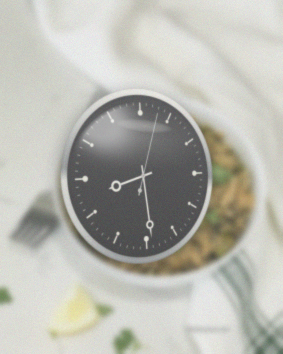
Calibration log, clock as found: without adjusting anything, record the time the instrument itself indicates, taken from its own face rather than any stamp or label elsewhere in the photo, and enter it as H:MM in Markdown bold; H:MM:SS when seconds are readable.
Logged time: **8:29:03**
